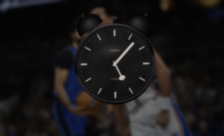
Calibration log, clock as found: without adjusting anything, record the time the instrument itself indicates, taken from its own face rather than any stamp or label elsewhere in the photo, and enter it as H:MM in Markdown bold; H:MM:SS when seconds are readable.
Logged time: **5:07**
